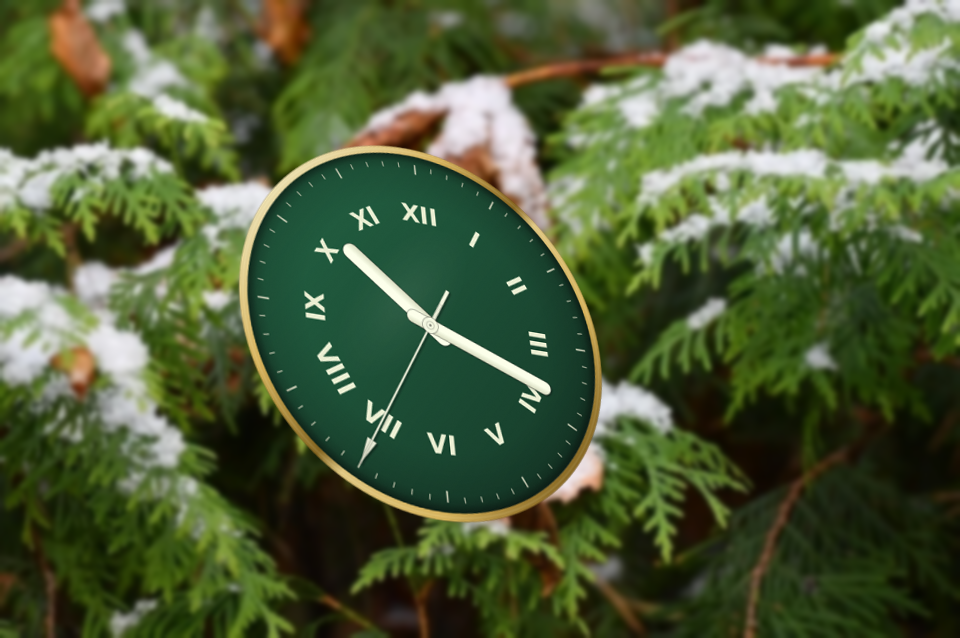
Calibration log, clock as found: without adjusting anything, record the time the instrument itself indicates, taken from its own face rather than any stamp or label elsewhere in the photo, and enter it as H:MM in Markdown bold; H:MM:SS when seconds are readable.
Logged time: **10:18:35**
